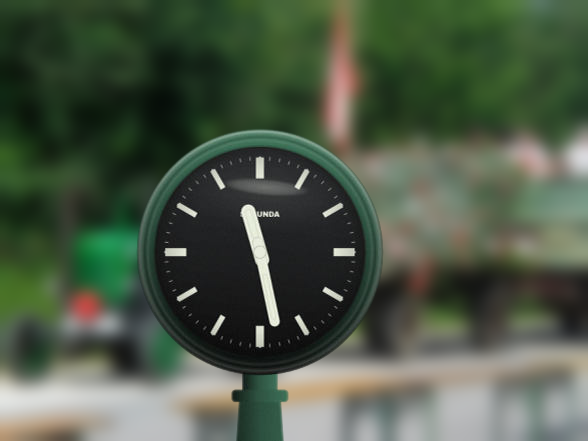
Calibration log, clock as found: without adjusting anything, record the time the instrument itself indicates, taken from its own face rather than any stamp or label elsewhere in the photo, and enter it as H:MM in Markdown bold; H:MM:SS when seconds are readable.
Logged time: **11:28**
